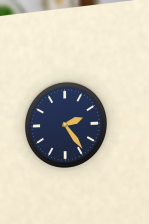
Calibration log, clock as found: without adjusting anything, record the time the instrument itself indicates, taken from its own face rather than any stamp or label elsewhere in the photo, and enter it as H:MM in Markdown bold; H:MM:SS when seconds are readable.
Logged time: **2:24**
